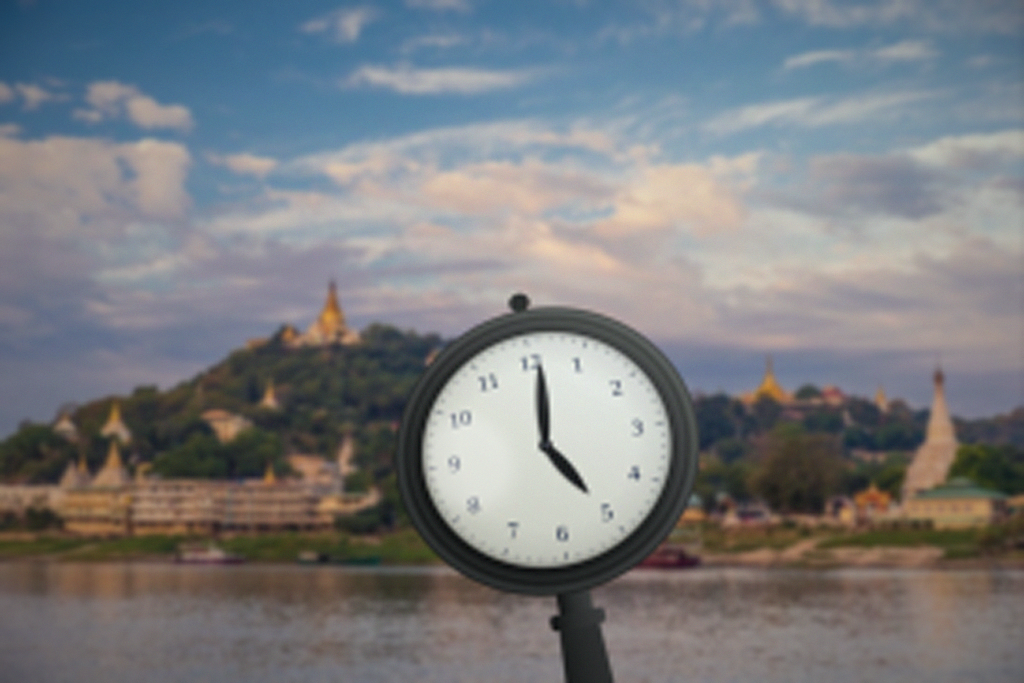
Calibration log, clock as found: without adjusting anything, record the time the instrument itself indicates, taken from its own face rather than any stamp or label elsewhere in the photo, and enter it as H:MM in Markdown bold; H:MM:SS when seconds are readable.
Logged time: **5:01**
